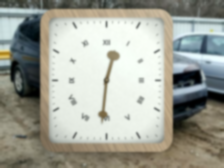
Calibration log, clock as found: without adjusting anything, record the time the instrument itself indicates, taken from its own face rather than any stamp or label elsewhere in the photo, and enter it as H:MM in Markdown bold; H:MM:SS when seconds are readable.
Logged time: **12:31**
